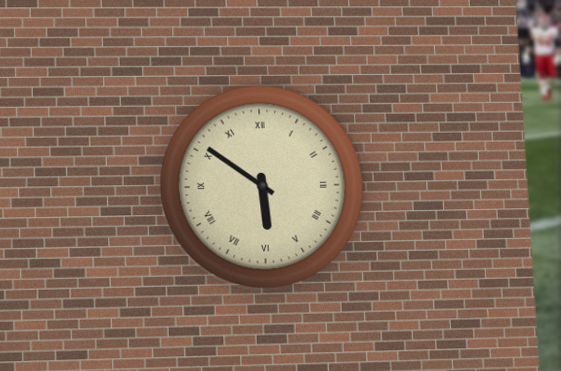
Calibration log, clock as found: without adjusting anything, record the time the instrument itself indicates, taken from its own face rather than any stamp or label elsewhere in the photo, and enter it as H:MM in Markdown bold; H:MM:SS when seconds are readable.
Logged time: **5:51**
